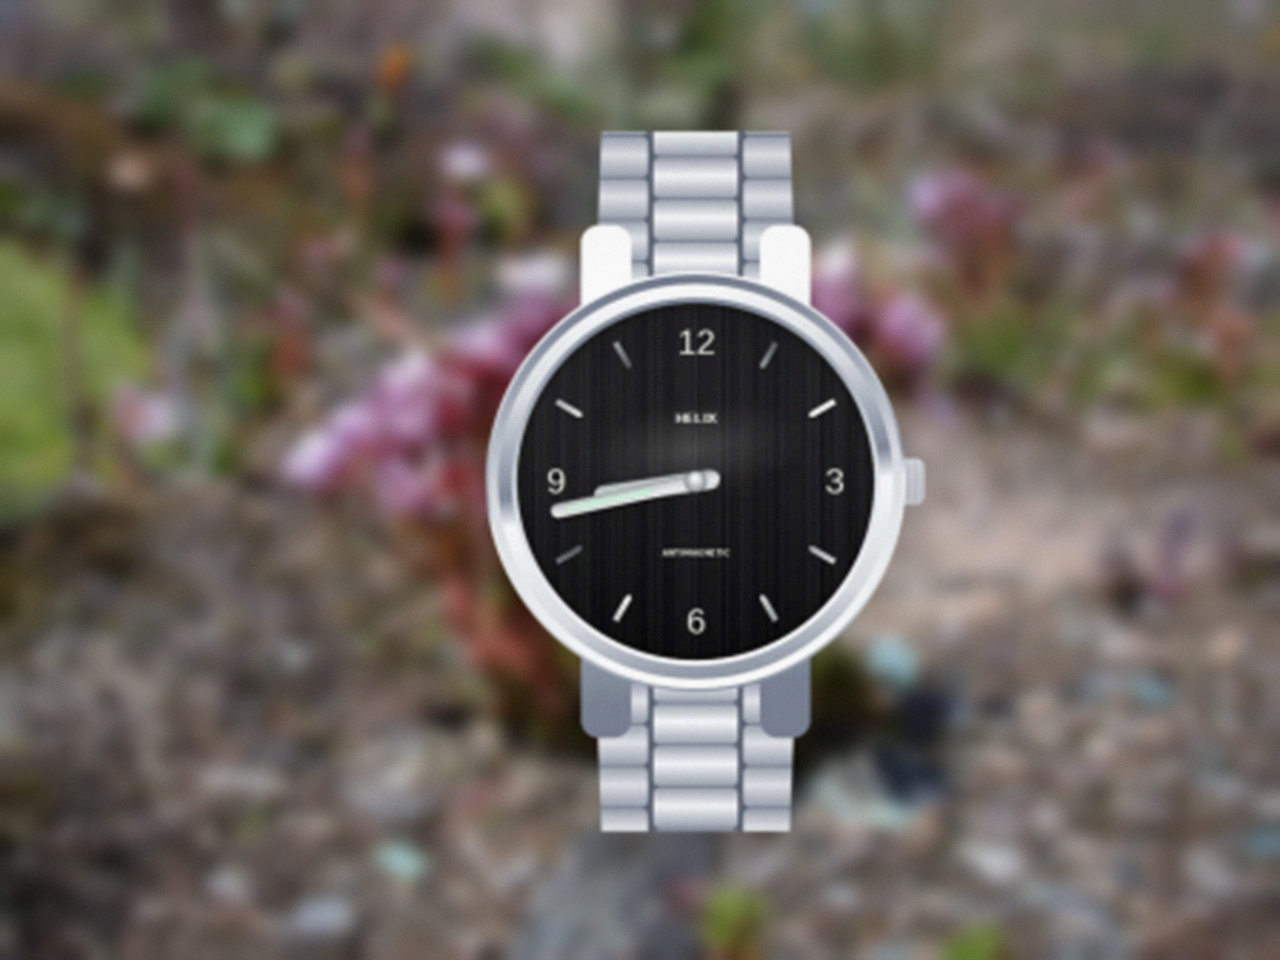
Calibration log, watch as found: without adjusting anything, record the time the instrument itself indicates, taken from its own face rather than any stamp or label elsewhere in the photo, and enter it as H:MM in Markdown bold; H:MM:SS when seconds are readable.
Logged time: **8:43**
